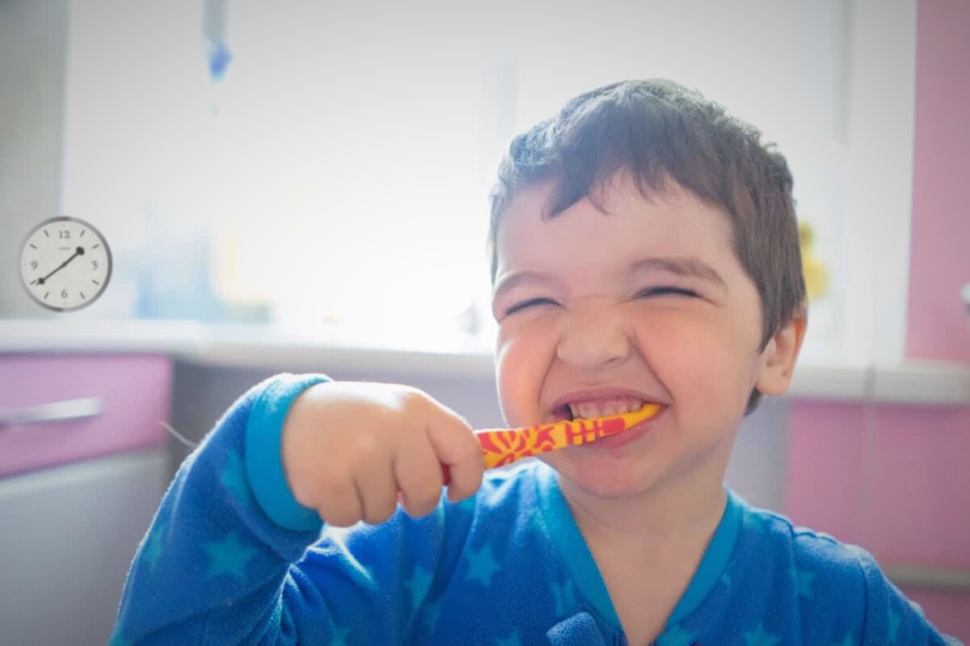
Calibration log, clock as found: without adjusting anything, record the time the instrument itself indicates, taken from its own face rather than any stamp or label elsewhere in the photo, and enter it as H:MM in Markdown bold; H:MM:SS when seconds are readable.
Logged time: **1:39**
